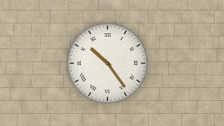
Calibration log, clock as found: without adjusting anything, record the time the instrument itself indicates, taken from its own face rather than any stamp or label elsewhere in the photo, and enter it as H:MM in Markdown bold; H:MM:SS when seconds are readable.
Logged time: **10:24**
